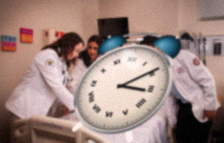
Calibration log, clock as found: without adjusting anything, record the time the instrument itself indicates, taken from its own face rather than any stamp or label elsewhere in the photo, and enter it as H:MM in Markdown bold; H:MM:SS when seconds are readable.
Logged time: **3:09**
